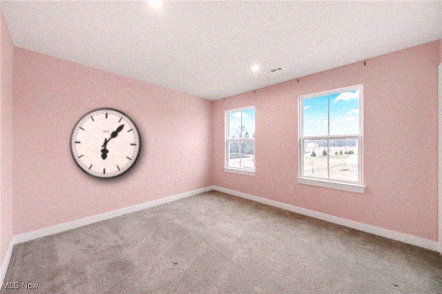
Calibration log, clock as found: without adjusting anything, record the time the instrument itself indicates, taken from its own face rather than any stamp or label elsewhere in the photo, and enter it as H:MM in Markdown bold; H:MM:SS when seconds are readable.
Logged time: **6:07**
